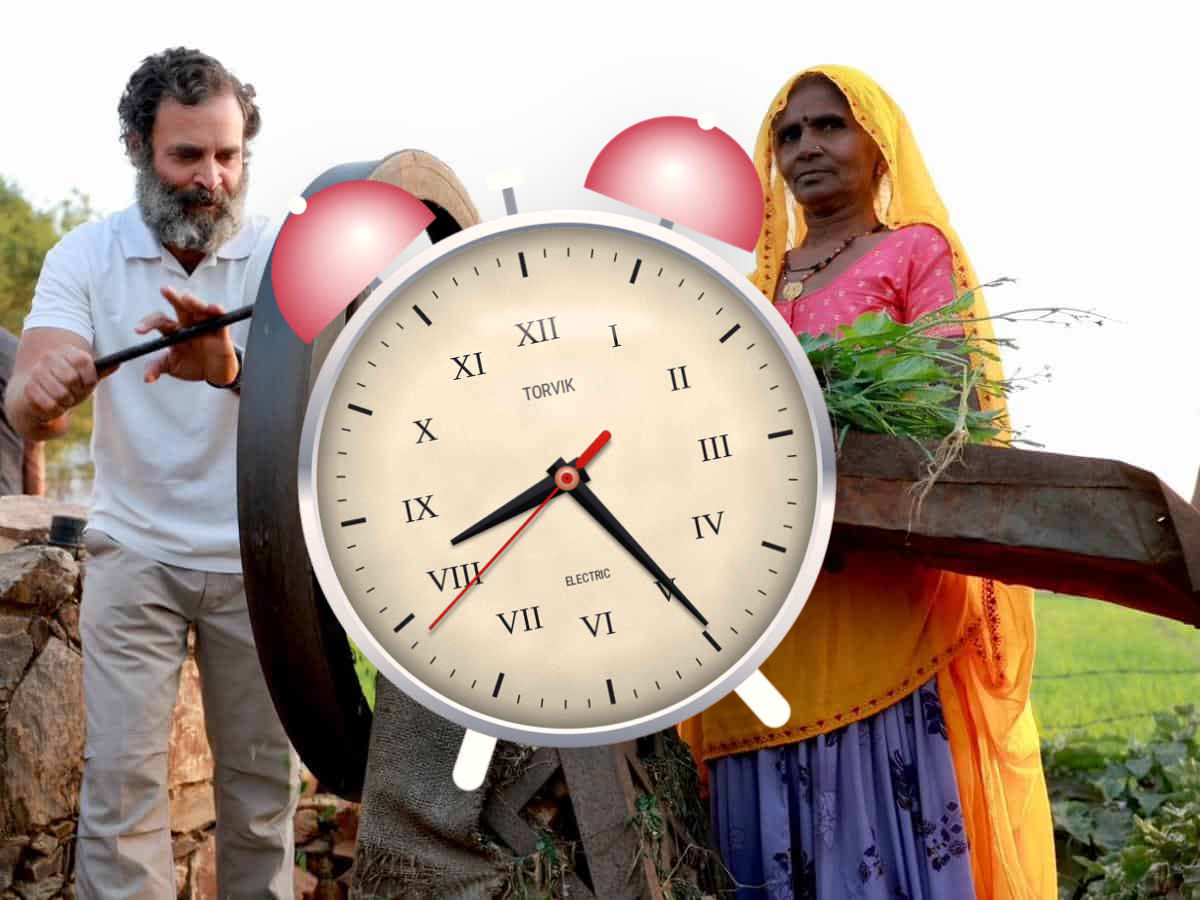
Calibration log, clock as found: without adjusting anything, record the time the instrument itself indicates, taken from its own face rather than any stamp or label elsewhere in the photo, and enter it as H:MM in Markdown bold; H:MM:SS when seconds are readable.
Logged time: **8:24:39**
